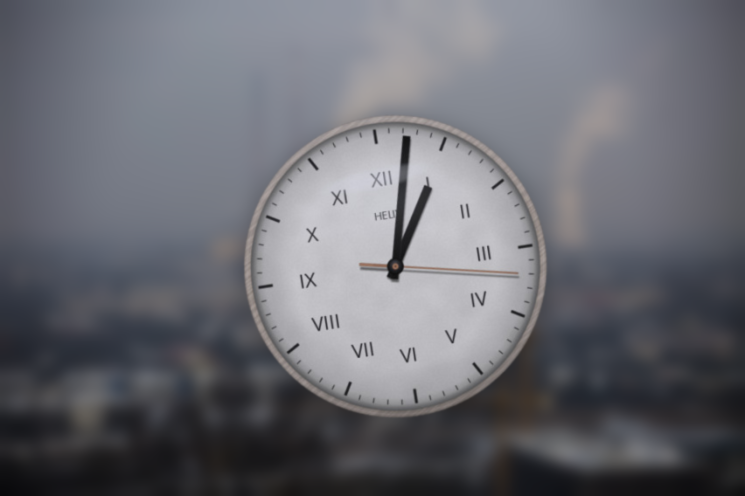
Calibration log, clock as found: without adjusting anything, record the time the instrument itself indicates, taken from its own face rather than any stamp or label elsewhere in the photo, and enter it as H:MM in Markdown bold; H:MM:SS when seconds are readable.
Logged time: **1:02:17**
